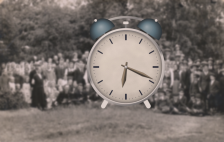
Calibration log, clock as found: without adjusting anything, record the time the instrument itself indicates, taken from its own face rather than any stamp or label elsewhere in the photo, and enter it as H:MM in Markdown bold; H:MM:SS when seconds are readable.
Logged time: **6:19**
